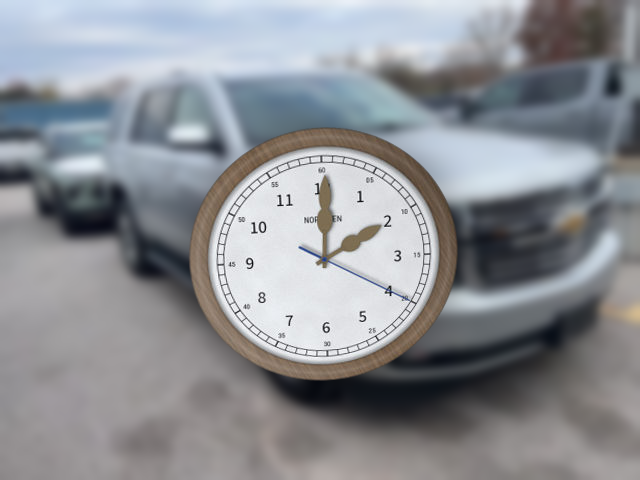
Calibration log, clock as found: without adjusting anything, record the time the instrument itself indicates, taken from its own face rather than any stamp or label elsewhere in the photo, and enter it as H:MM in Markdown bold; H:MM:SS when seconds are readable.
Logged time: **2:00:20**
